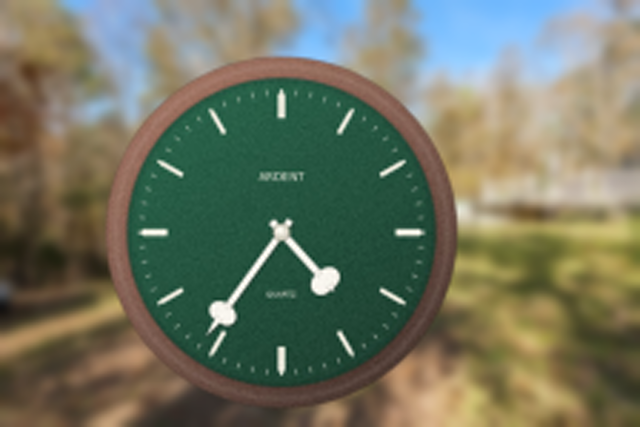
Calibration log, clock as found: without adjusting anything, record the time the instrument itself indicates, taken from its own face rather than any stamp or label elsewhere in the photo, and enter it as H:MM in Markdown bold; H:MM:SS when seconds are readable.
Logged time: **4:36**
